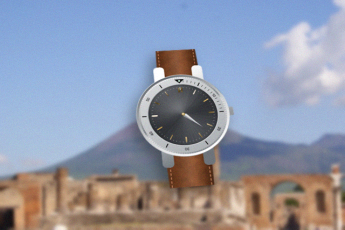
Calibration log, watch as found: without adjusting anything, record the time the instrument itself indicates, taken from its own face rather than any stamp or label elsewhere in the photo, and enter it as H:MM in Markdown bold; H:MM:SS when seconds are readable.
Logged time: **4:22**
